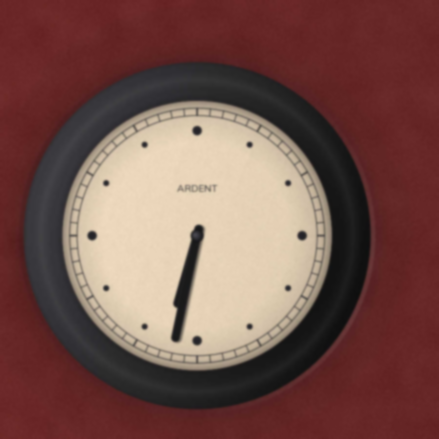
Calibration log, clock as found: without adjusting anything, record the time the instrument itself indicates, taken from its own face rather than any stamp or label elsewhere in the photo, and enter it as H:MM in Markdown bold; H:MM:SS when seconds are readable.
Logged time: **6:32**
